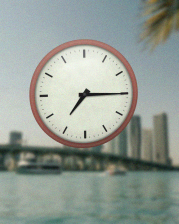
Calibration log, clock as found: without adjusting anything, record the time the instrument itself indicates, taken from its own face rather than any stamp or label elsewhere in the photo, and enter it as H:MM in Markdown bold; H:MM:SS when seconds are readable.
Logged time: **7:15**
